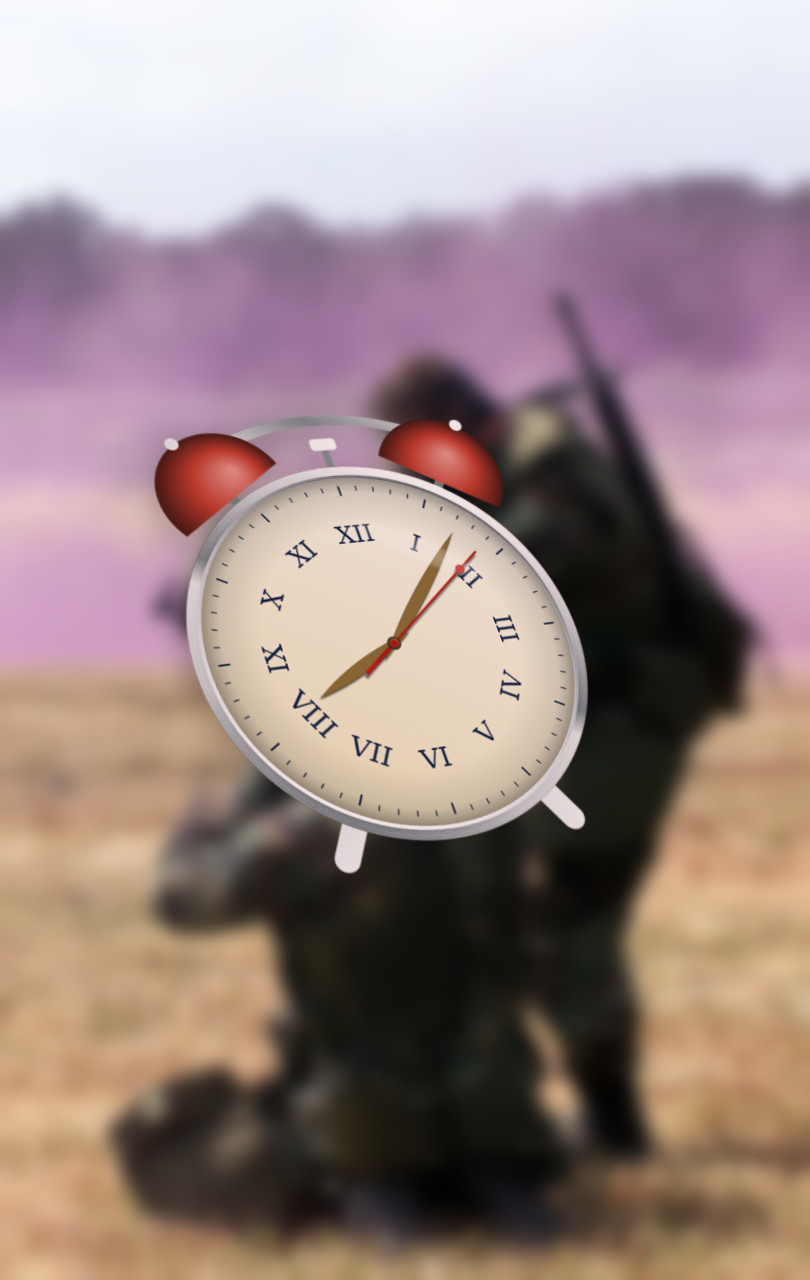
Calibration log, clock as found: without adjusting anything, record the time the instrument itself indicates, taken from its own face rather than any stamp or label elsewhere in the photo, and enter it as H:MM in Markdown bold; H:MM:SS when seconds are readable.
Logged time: **8:07:09**
